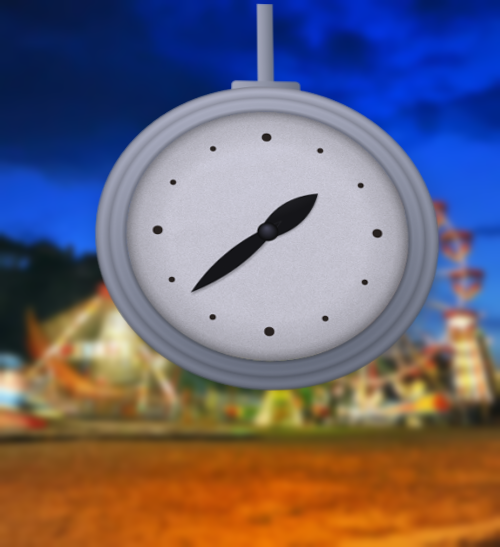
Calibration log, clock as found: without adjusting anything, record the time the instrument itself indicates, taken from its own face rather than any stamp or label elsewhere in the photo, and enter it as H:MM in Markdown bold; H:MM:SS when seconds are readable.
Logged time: **1:38**
